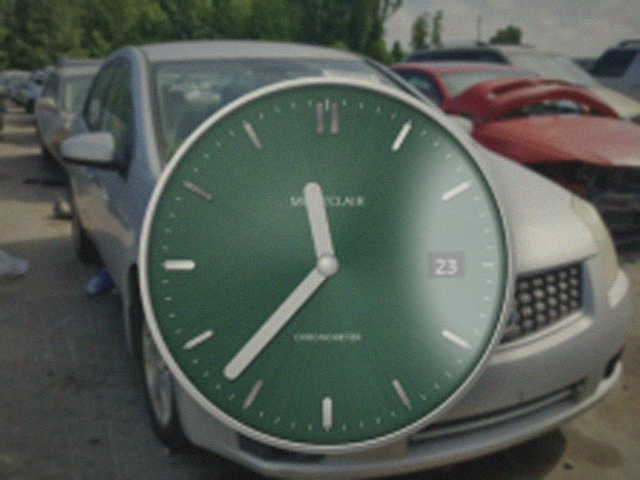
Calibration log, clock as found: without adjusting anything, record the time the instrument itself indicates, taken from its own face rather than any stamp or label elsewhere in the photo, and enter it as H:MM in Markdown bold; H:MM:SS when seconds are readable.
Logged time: **11:37**
